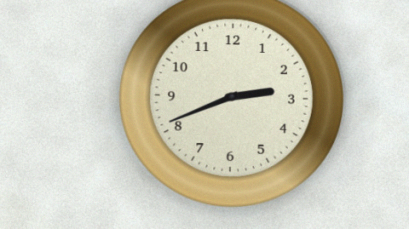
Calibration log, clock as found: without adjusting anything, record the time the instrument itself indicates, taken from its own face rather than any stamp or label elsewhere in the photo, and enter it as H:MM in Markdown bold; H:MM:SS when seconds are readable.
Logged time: **2:41**
